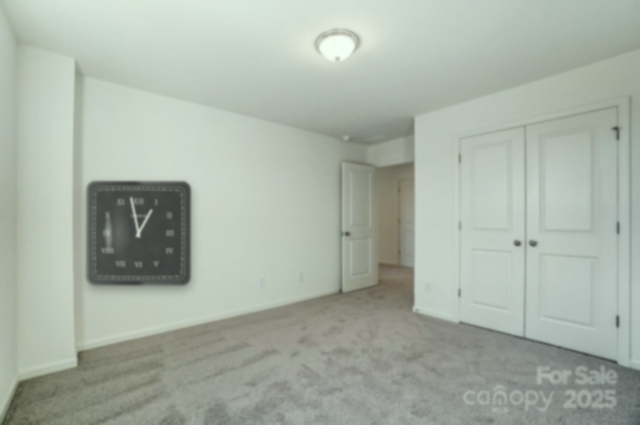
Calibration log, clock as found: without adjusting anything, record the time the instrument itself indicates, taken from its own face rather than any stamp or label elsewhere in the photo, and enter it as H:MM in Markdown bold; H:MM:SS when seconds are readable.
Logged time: **12:58**
